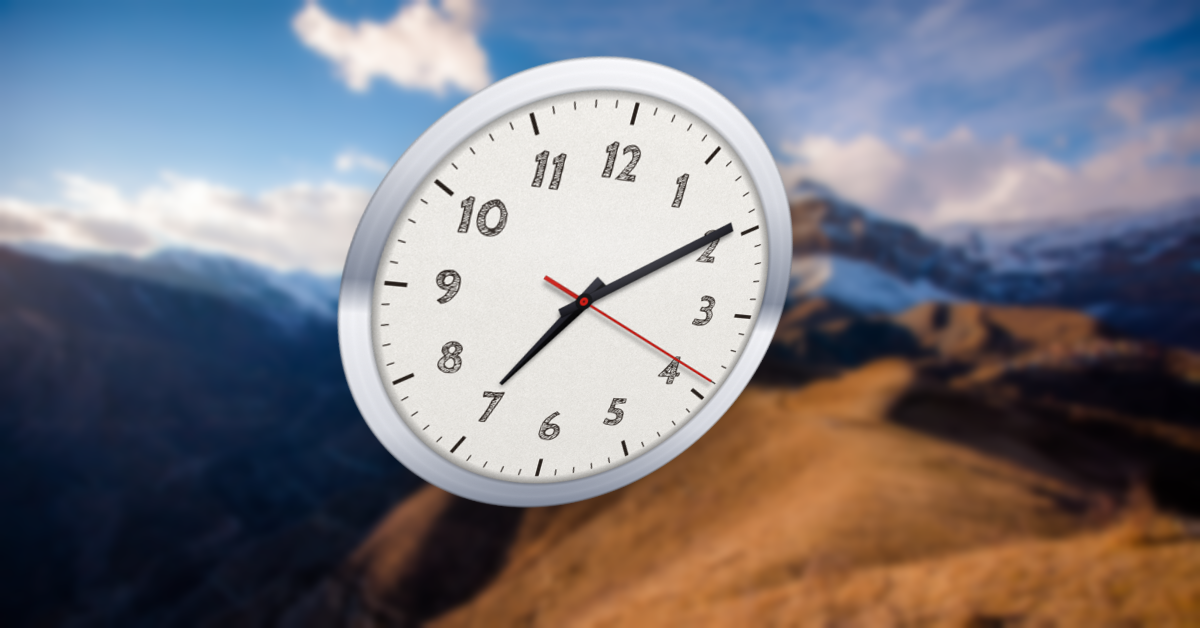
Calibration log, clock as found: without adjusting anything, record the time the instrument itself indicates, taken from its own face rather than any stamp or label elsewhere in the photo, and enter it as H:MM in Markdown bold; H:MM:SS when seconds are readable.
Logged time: **7:09:19**
